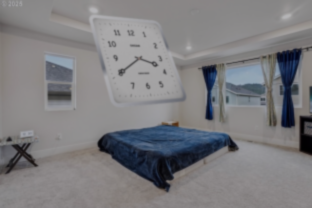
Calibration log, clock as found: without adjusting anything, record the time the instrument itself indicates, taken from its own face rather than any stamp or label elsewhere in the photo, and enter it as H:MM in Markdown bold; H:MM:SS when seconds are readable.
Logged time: **3:40**
